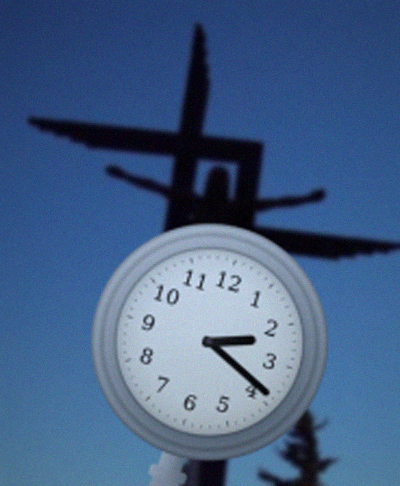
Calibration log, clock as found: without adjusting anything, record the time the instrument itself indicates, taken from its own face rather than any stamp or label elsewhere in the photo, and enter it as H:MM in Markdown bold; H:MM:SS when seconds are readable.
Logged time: **2:19**
